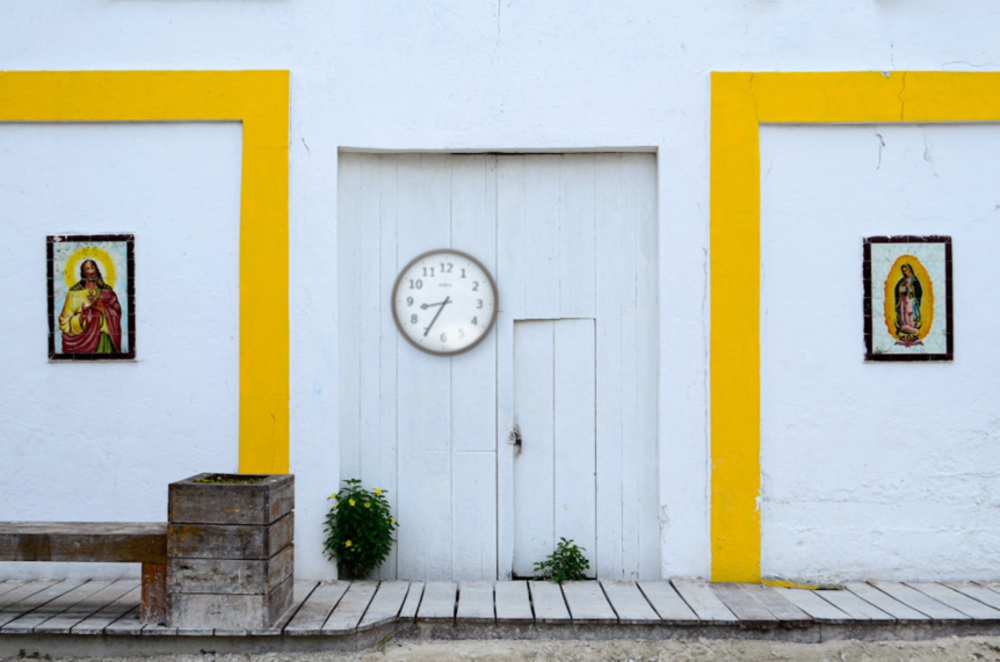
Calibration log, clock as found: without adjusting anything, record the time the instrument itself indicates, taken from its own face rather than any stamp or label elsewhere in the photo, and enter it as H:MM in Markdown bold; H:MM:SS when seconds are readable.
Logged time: **8:35**
